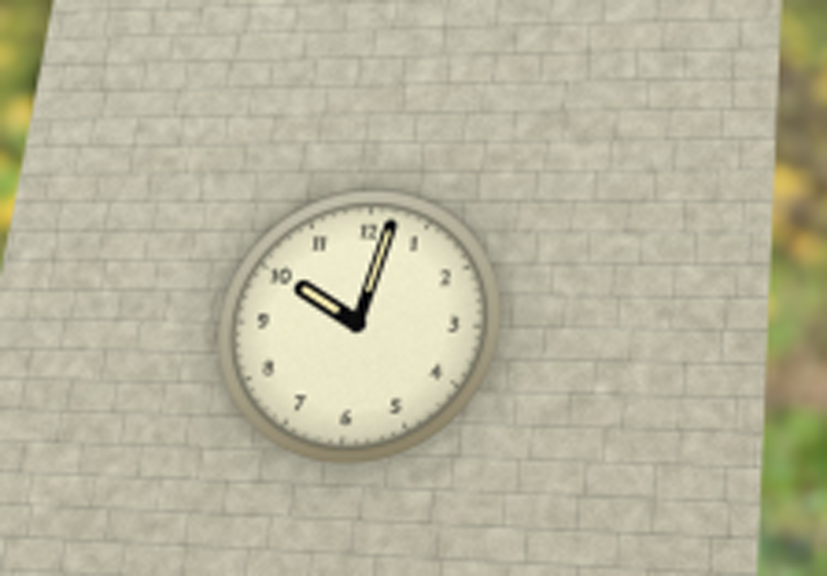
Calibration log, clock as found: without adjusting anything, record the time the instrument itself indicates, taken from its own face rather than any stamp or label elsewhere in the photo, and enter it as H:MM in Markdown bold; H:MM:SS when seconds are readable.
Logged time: **10:02**
